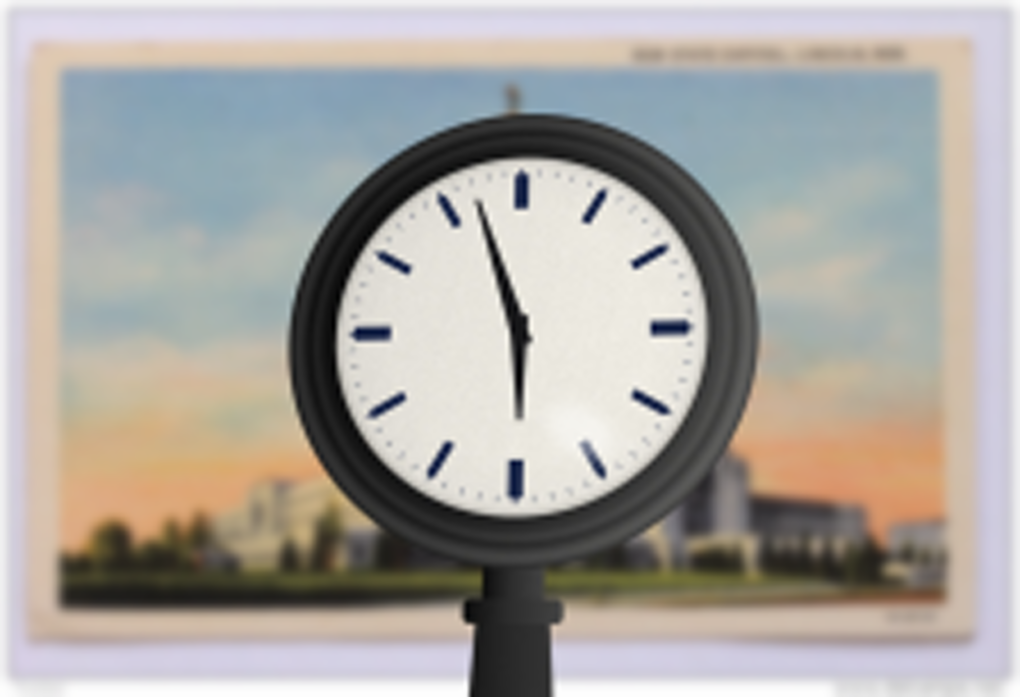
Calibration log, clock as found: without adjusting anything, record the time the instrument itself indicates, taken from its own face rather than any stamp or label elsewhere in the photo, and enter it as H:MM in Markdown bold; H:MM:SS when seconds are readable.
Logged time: **5:57**
